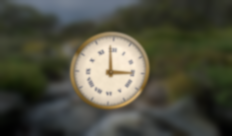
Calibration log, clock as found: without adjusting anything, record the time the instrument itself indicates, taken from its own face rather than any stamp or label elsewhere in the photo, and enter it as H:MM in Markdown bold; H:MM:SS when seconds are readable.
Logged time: **2:59**
